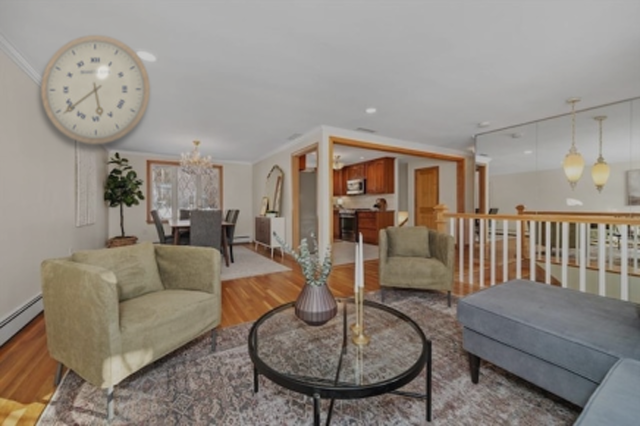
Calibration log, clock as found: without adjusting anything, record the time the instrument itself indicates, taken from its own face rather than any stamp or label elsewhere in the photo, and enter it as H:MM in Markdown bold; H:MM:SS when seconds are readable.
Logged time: **5:39**
